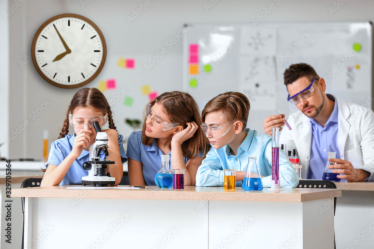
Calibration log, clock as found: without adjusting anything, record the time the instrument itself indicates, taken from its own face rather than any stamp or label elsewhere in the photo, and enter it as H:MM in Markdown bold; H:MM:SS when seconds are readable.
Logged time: **7:55**
